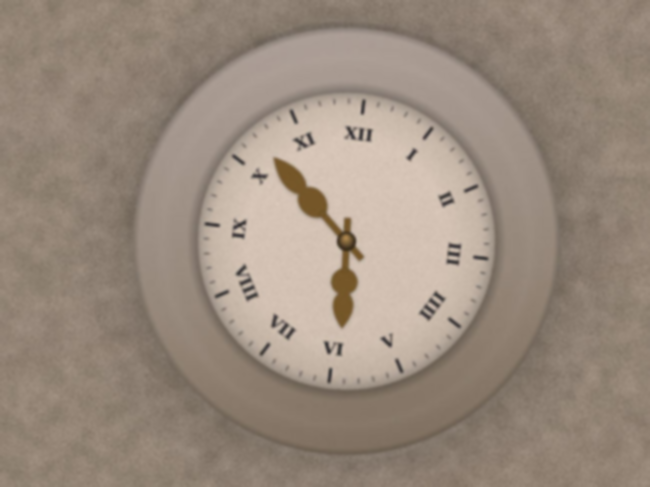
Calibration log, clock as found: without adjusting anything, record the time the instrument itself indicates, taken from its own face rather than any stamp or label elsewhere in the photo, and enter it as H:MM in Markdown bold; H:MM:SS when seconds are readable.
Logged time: **5:52**
